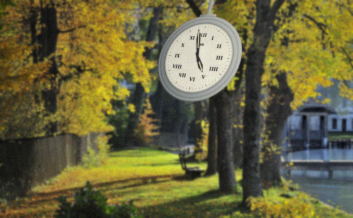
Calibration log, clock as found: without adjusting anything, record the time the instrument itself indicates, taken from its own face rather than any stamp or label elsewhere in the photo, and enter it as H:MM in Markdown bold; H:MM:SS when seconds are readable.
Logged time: **4:58**
